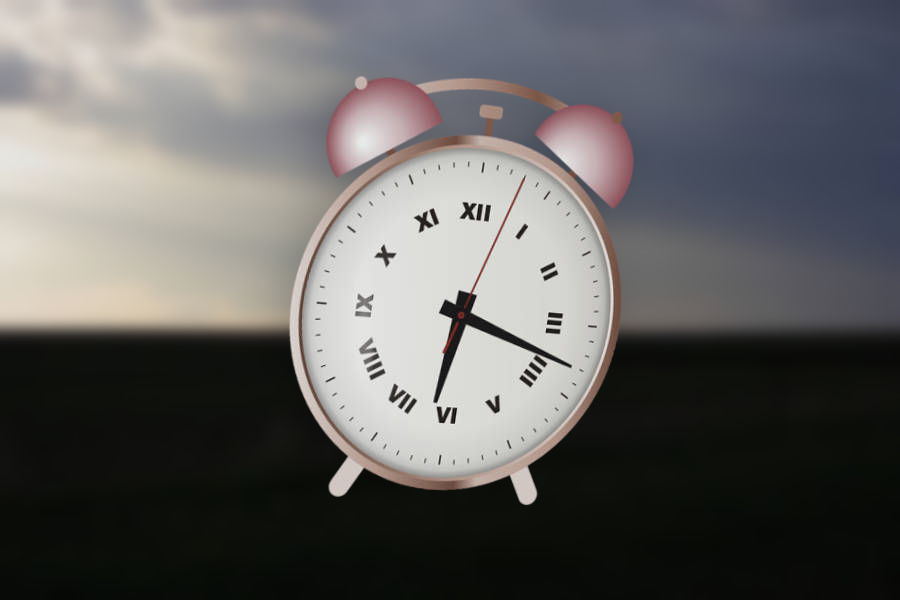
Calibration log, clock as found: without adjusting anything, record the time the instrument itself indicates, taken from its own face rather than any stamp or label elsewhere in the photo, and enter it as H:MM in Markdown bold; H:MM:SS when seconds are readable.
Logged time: **6:18:03**
